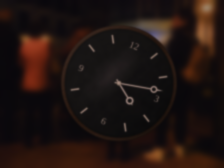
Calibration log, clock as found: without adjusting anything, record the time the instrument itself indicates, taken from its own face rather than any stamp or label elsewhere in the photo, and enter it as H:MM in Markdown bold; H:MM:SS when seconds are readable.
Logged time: **4:13**
